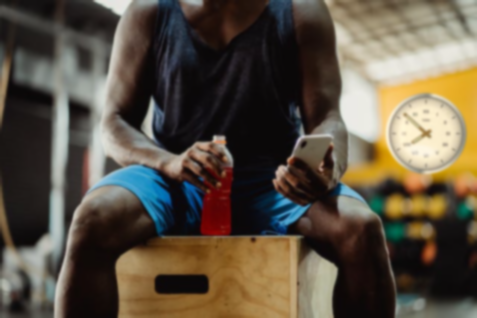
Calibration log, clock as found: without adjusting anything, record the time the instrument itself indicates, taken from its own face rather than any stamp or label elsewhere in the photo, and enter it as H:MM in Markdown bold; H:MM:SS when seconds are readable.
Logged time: **7:52**
